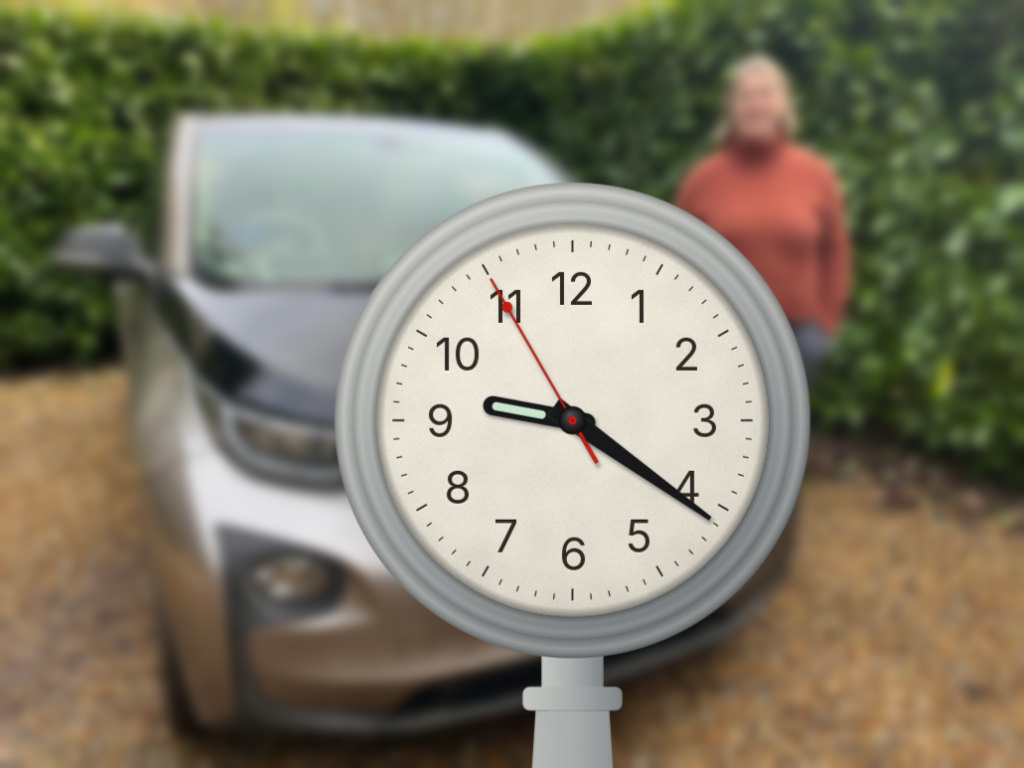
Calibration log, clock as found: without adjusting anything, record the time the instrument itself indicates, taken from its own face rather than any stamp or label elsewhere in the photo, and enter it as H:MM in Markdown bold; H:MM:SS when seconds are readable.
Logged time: **9:20:55**
